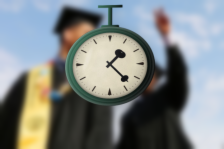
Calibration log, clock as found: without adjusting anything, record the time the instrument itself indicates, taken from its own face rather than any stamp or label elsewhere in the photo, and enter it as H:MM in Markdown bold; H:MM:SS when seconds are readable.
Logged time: **1:23**
